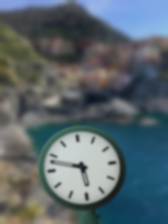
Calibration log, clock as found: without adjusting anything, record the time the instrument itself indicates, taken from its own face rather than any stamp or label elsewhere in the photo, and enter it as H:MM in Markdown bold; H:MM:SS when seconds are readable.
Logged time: **5:48**
